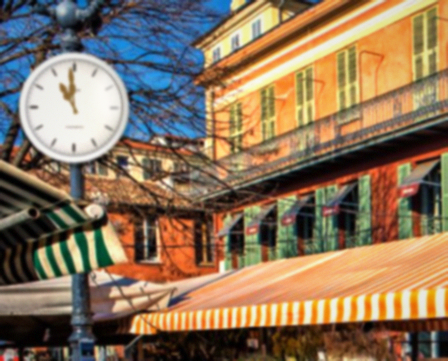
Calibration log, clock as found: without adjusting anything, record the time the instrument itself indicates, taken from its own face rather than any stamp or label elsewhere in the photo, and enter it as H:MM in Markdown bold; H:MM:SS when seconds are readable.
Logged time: **10:59**
